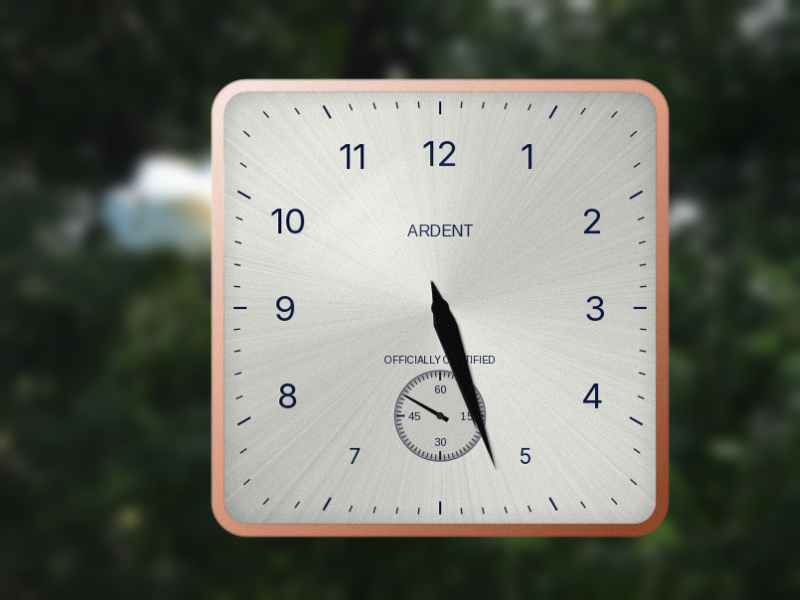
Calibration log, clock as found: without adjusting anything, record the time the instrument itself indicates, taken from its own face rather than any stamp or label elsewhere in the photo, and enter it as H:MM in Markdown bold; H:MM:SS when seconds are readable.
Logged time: **5:26:50**
